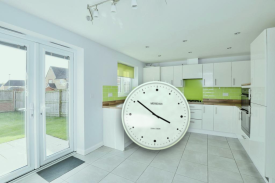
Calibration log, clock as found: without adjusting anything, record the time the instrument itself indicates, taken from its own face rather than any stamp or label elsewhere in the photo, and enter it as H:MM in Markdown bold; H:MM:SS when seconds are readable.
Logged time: **3:51**
